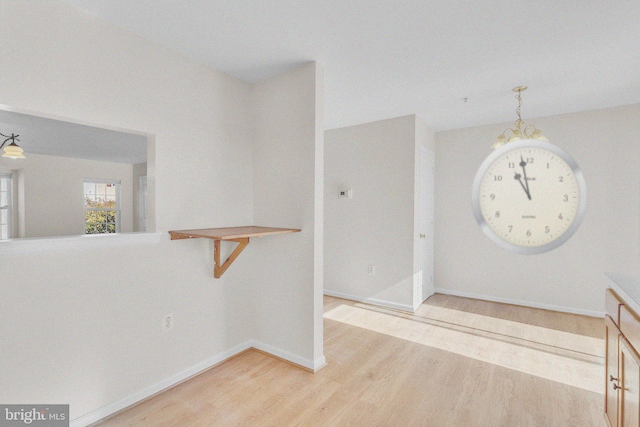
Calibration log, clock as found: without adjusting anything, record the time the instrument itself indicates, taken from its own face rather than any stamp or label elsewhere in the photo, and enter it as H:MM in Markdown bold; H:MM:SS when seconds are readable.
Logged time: **10:58**
